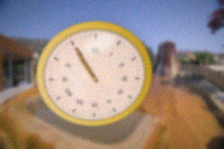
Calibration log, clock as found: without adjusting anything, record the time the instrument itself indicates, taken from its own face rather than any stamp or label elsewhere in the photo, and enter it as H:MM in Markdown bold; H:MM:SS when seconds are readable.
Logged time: **10:55**
